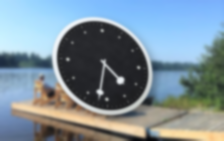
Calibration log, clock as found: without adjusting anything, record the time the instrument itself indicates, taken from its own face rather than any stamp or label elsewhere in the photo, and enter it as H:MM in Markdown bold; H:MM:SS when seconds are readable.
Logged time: **4:32**
